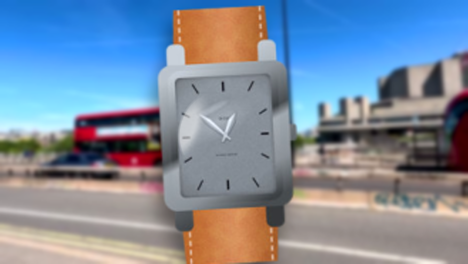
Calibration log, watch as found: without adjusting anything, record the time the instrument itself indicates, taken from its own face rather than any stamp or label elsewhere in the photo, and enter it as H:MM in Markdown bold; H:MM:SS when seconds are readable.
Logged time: **12:52**
